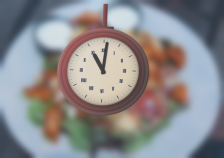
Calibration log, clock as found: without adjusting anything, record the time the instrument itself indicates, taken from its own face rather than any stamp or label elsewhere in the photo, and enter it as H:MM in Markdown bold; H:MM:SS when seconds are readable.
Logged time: **11:01**
